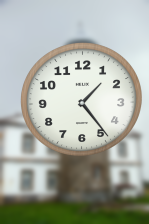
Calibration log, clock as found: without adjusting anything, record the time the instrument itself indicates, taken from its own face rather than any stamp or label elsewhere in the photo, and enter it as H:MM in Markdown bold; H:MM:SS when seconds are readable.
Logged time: **1:24**
